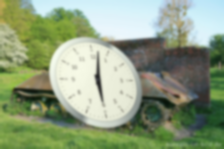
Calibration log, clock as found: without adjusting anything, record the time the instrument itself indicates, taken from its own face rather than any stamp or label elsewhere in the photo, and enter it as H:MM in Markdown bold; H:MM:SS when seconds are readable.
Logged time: **6:02**
